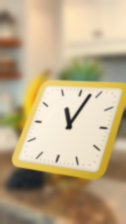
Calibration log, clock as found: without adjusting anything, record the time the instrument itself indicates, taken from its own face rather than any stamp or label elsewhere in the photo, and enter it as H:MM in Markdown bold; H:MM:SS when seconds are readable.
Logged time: **11:03**
